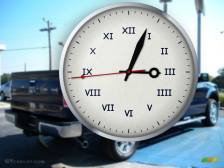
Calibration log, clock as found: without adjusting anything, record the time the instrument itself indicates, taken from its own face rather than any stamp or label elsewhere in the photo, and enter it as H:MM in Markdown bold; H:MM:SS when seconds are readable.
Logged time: **3:03:44**
